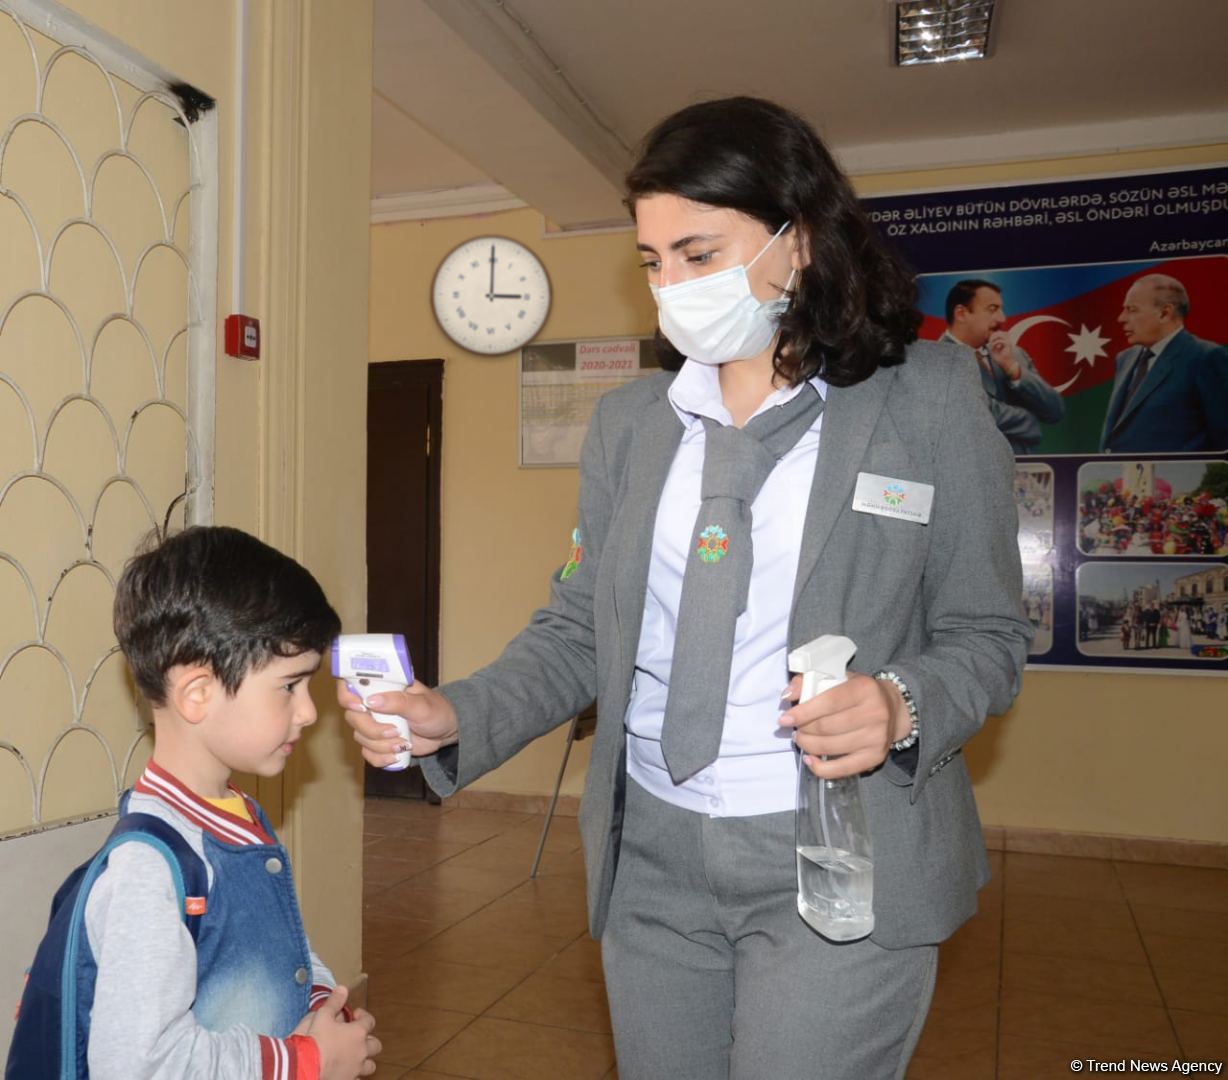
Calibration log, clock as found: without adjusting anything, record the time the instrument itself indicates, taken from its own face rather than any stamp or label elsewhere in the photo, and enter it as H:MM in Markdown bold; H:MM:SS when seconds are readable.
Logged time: **3:00**
